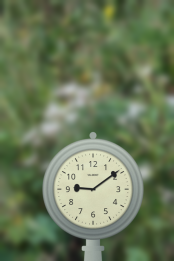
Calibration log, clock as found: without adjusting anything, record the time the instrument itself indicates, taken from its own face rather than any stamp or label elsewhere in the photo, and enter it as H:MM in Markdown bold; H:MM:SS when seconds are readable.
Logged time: **9:09**
